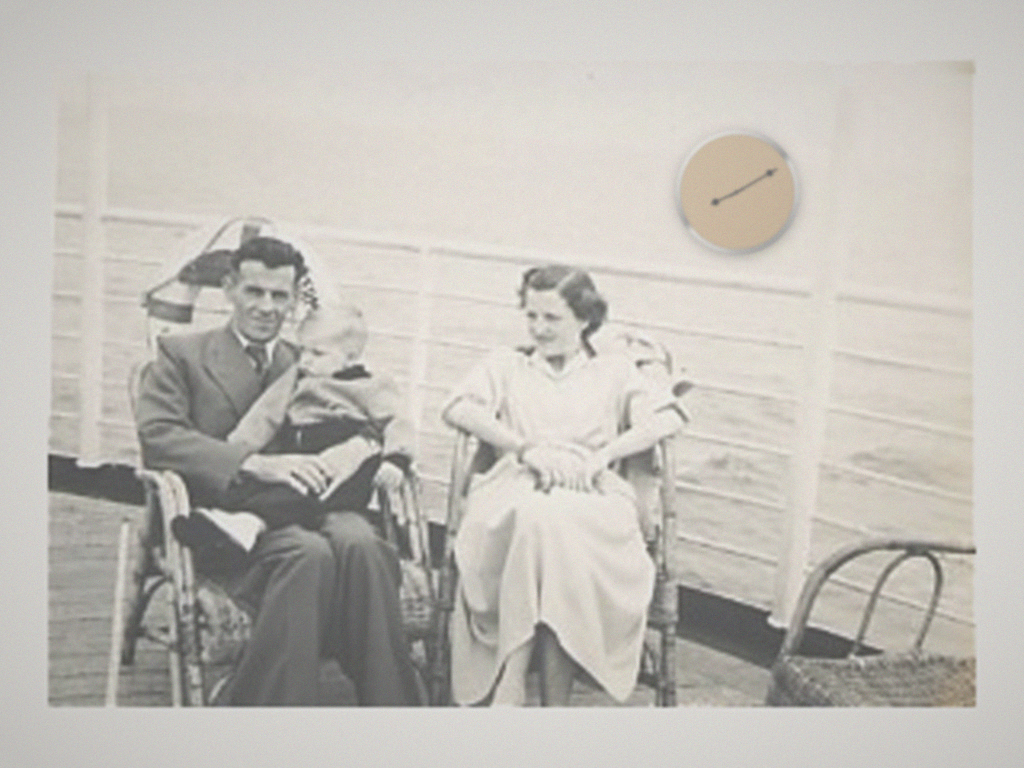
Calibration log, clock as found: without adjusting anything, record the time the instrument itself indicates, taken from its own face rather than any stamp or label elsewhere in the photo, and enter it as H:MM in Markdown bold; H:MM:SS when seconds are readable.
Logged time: **8:10**
